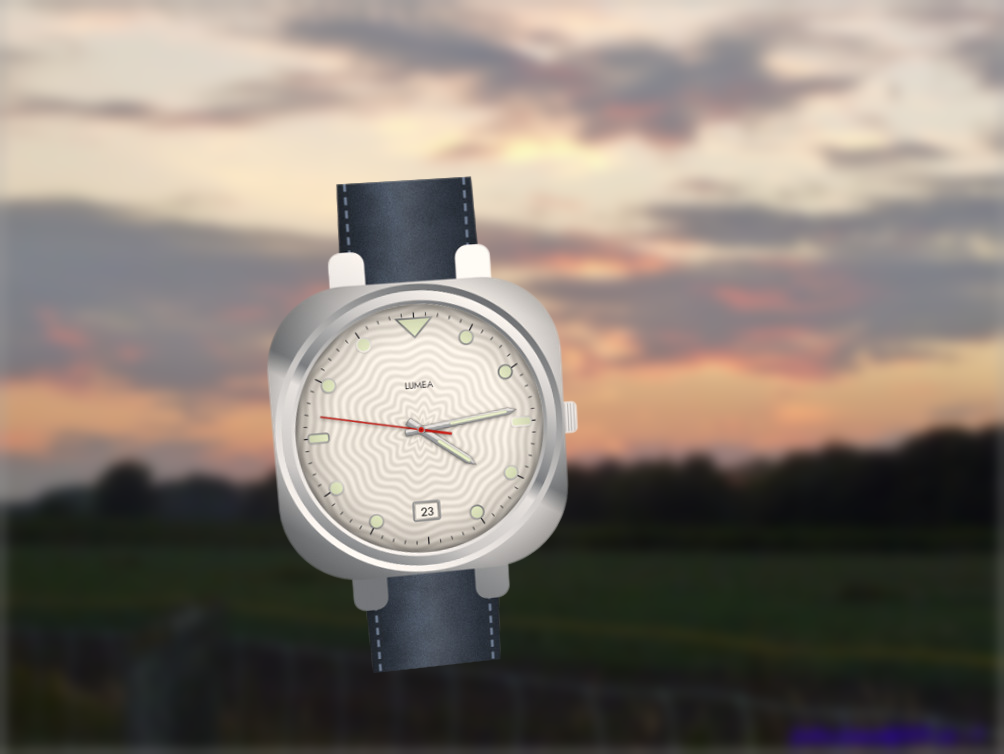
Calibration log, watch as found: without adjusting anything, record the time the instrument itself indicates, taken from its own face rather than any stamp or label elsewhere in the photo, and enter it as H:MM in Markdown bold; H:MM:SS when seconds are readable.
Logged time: **4:13:47**
